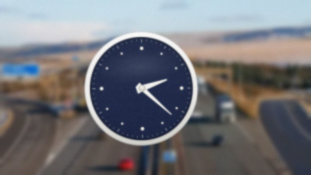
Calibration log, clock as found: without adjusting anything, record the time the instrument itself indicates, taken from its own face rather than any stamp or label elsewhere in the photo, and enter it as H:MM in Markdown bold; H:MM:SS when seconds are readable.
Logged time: **2:22**
